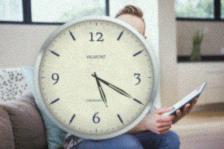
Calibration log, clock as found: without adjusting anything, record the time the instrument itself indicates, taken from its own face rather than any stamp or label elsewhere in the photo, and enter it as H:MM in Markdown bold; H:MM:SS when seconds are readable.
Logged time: **5:20**
